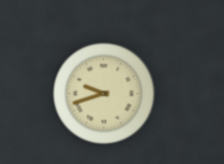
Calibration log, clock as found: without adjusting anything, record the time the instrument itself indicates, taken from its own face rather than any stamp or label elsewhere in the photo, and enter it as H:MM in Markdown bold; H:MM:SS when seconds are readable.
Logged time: **9:42**
